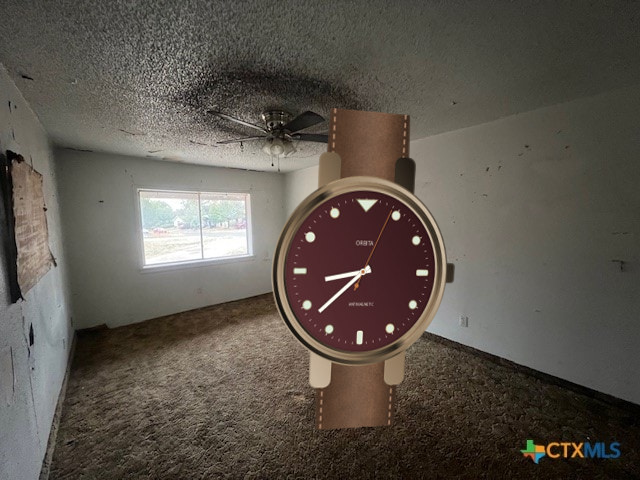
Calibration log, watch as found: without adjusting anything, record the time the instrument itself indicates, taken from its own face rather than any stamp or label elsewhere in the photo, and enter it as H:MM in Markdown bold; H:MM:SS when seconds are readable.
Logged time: **8:38:04**
